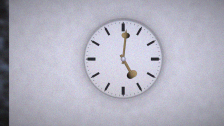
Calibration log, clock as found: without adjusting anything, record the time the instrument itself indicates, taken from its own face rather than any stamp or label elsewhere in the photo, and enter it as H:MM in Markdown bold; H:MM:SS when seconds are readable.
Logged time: **5:01**
